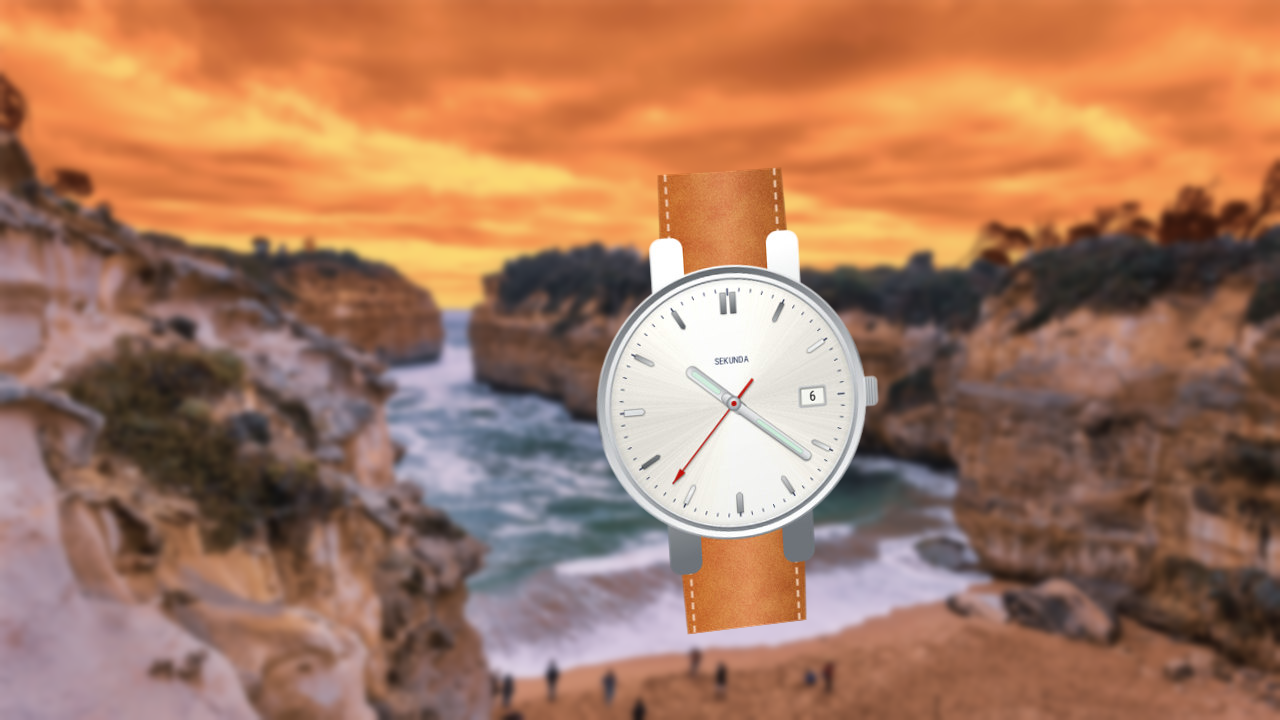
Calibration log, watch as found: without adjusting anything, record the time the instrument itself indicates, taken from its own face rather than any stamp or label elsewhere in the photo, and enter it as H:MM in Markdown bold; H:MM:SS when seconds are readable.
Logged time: **10:21:37**
